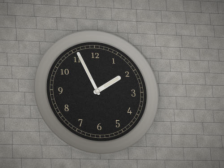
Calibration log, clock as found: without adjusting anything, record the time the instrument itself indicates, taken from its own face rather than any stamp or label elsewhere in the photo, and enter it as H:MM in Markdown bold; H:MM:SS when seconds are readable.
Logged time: **1:56**
